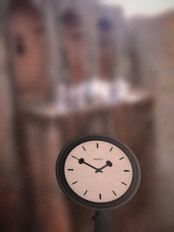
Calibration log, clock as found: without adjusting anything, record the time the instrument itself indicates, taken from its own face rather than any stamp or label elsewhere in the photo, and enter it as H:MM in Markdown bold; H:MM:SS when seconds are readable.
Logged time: **1:50**
